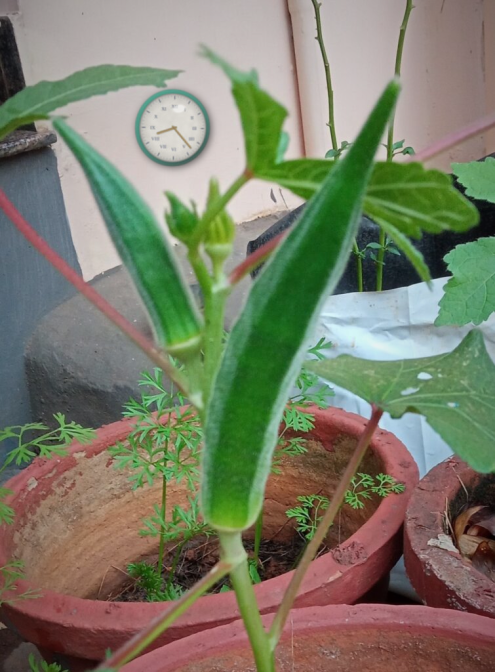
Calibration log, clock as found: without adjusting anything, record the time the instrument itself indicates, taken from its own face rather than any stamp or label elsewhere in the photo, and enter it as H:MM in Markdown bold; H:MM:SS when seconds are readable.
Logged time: **8:23**
